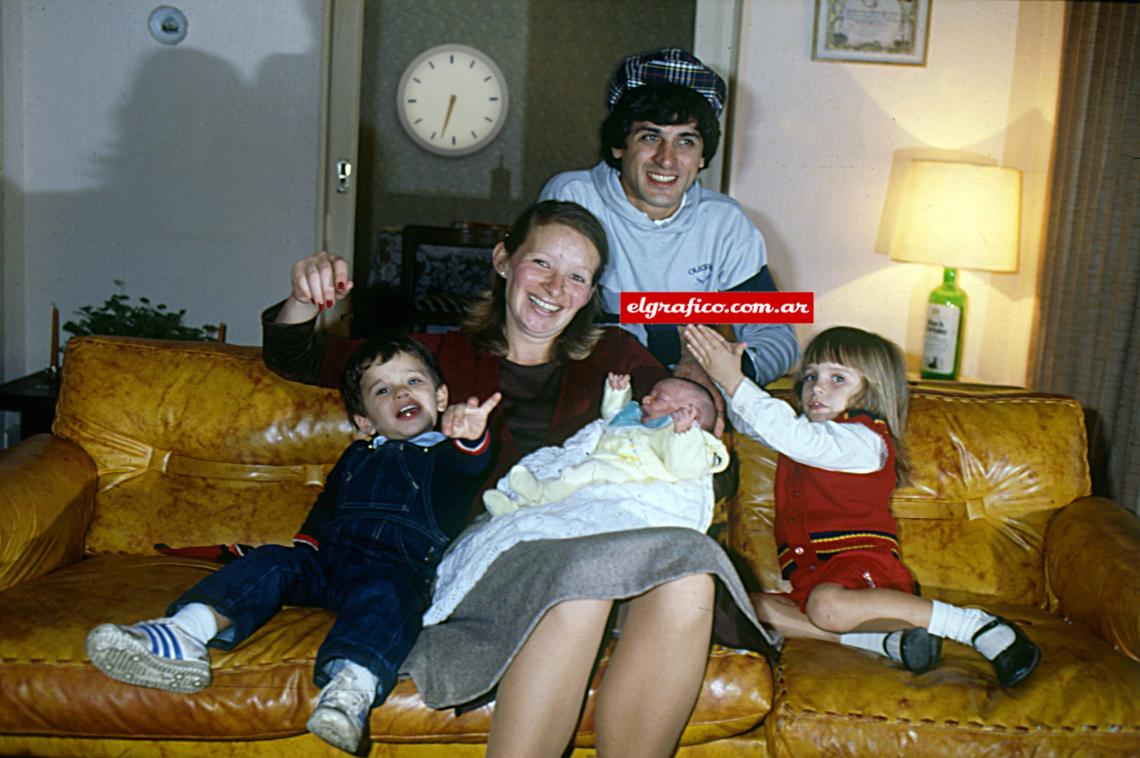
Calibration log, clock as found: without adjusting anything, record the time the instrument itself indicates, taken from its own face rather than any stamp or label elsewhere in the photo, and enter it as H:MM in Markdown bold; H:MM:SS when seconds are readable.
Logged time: **6:33**
